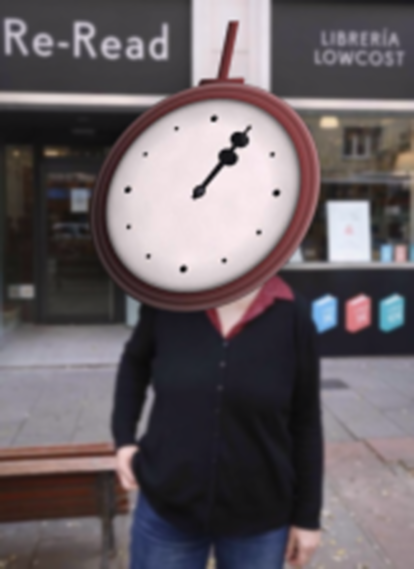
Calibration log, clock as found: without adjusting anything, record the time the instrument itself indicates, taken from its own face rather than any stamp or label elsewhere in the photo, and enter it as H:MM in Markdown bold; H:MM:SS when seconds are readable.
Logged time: **1:05**
